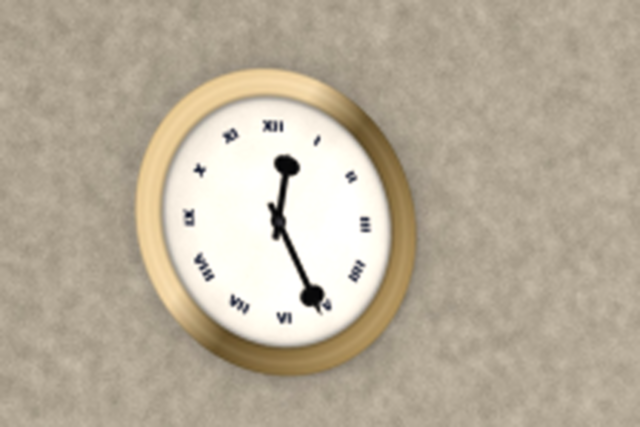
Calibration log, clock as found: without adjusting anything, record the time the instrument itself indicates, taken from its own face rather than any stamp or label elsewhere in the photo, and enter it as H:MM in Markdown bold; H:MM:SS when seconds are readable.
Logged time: **12:26**
